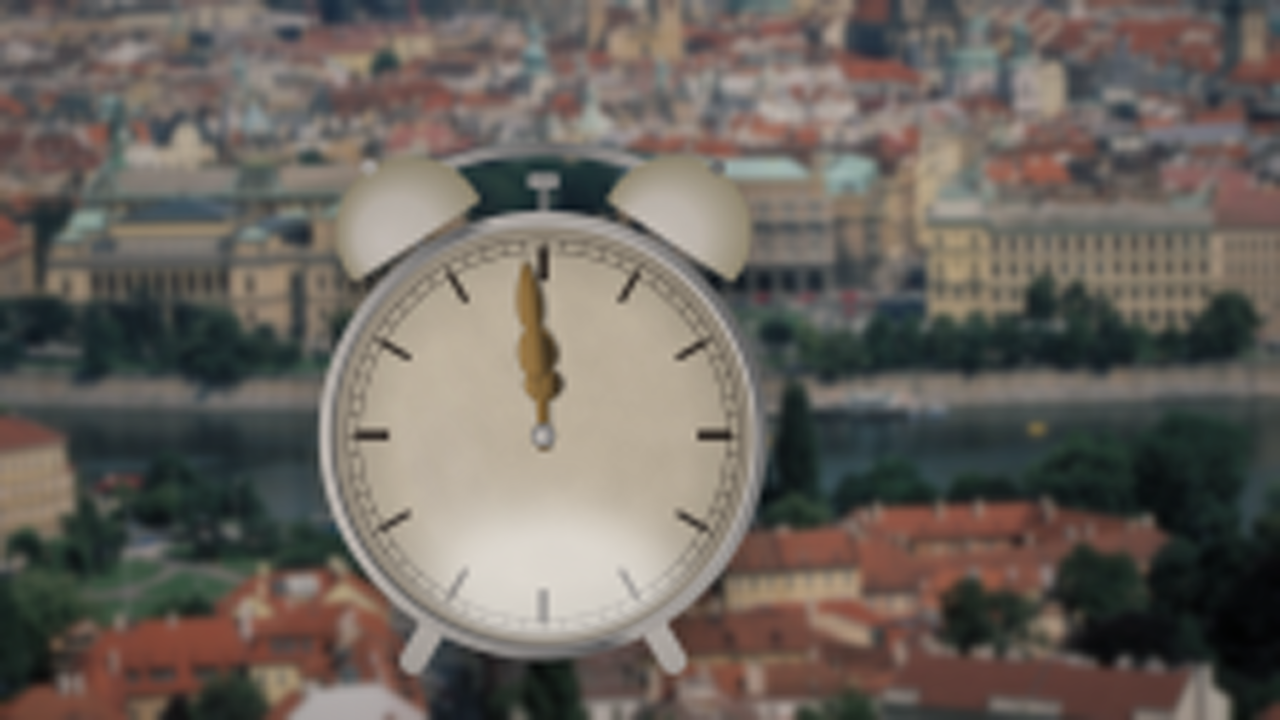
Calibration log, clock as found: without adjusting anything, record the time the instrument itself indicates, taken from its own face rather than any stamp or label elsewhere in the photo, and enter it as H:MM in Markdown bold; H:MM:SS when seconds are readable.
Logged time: **11:59**
